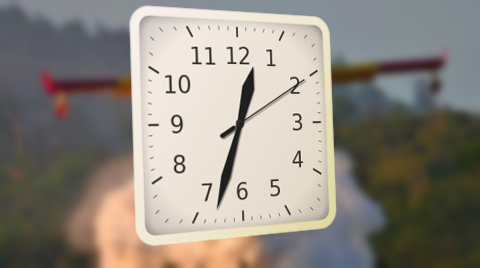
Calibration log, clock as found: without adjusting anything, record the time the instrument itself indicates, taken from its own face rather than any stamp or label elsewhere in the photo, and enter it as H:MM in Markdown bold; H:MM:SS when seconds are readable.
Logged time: **12:33:10**
